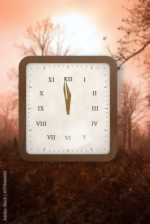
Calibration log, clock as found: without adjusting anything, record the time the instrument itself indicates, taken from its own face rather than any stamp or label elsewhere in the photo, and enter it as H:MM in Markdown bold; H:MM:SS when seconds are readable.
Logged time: **11:59**
